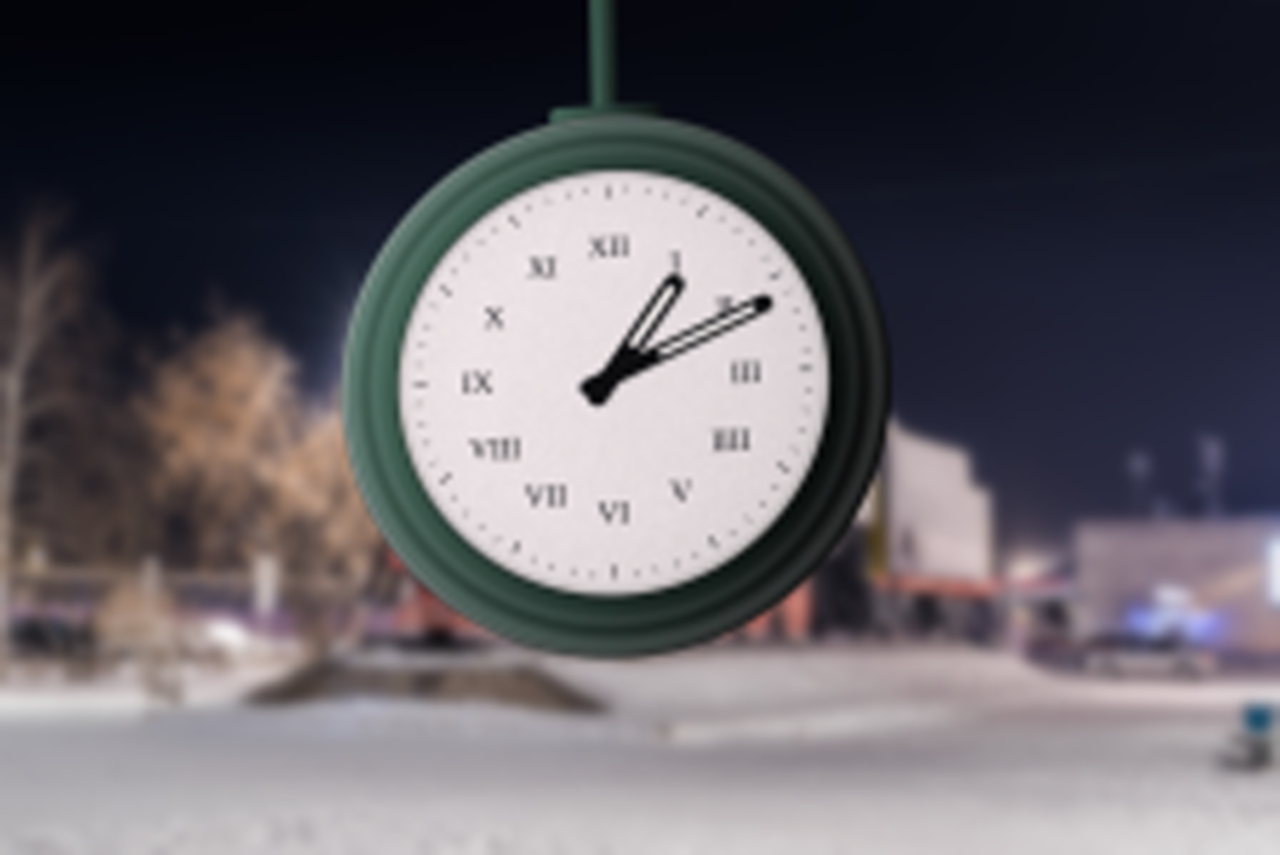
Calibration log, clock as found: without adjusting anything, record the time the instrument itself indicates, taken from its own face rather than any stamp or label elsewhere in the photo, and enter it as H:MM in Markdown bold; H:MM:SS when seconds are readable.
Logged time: **1:11**
